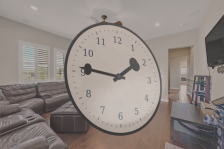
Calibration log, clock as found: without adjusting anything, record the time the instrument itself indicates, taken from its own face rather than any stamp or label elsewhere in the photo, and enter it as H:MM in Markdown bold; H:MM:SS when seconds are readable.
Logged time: **1:46**
